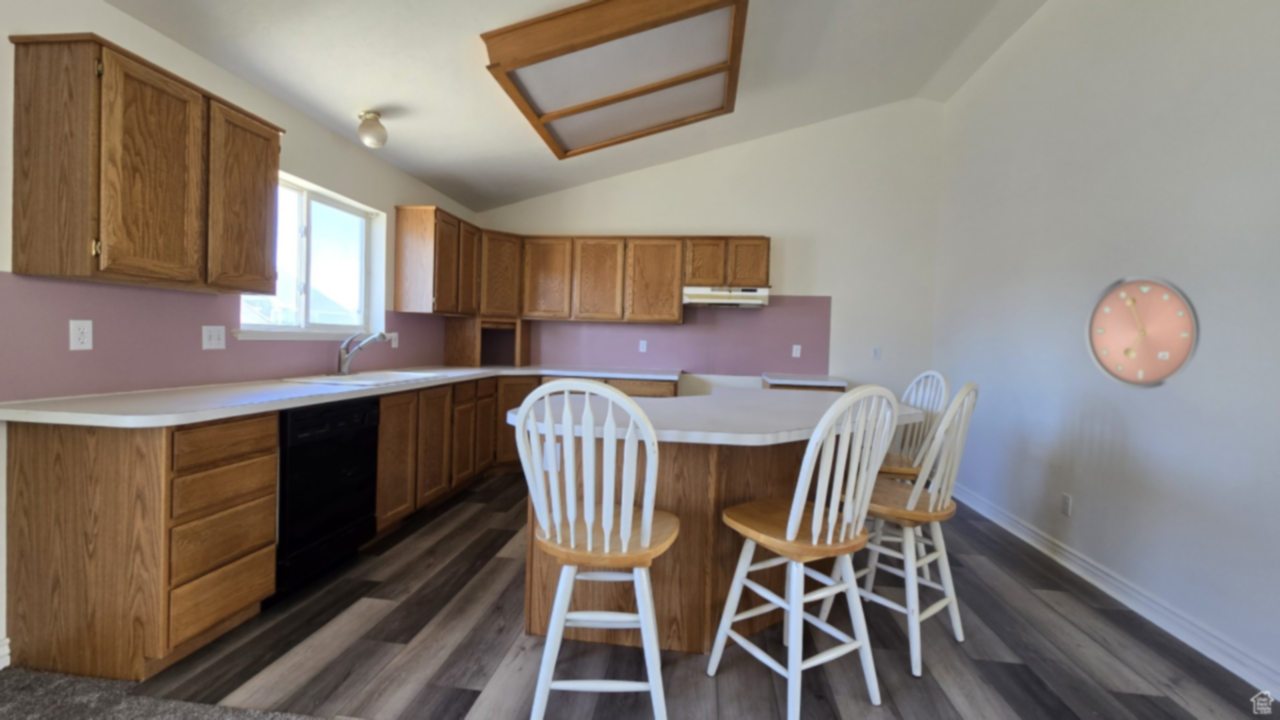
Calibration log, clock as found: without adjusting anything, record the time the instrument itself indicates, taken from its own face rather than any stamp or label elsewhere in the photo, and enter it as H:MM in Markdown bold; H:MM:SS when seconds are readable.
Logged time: **6:56**
